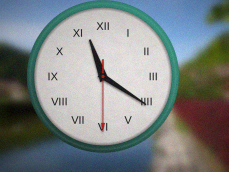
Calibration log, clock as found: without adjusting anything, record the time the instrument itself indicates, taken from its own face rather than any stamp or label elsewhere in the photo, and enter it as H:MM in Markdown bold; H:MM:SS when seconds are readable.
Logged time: **11:20:30**
